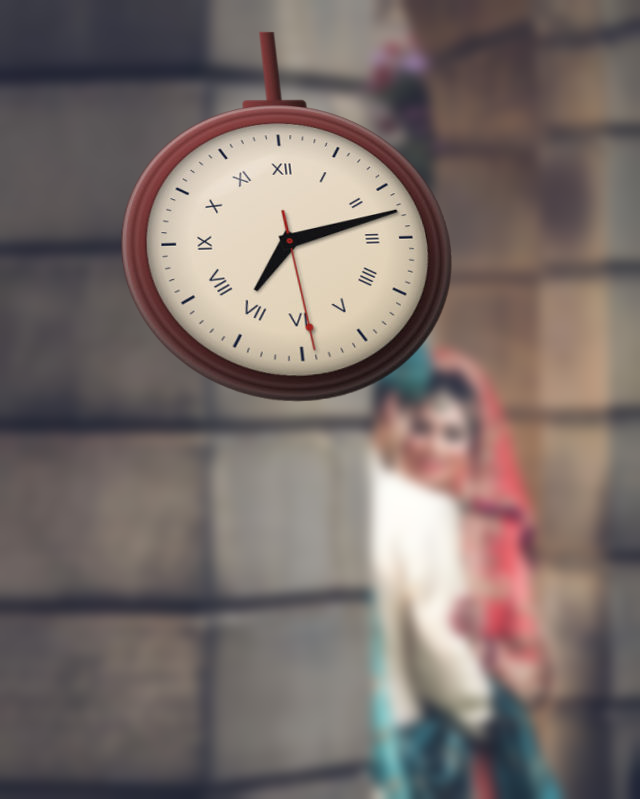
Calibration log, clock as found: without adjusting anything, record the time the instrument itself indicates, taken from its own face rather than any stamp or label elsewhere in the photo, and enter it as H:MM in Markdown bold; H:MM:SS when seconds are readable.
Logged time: **7:12:29**
